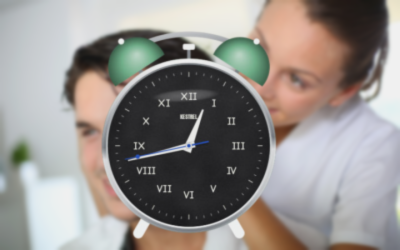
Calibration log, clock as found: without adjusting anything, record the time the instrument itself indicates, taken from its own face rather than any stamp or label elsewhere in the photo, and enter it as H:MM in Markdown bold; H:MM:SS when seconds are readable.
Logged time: **12:42:43**
